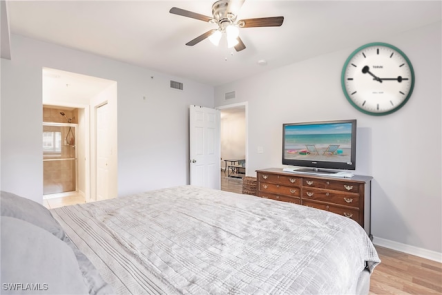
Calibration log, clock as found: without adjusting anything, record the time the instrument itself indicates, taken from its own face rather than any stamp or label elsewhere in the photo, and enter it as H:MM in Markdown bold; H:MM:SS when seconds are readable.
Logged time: **10:15**
